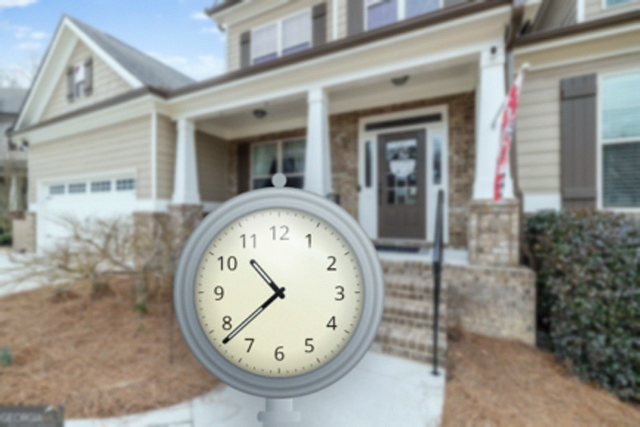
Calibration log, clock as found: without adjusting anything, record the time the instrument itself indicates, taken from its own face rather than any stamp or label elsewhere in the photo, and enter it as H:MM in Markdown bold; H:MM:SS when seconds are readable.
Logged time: **10:38**
